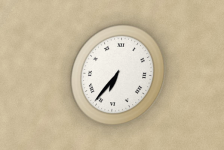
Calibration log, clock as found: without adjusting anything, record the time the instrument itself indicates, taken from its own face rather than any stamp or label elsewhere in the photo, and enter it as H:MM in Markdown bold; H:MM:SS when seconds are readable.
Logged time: **6:36**
